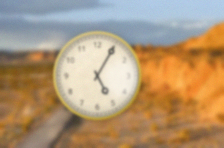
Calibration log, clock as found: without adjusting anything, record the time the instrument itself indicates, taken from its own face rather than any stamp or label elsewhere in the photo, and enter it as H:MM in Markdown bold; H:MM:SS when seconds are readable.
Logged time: **5:05**
